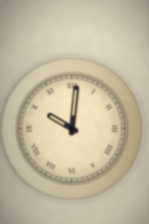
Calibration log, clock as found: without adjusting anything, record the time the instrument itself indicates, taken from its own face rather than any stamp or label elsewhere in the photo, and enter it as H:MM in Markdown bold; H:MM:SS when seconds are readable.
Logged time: **10:01**
